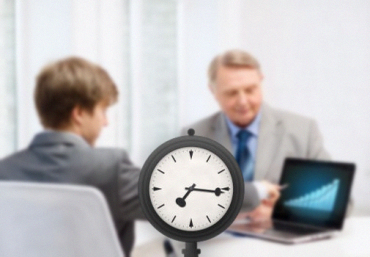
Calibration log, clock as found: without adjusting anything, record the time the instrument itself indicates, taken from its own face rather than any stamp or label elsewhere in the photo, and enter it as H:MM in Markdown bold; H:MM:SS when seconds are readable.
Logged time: **7:16**
